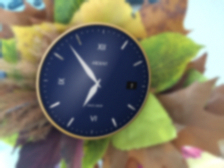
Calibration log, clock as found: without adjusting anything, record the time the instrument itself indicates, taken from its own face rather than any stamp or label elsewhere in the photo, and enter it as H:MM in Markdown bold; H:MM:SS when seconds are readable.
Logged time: **6:53**
